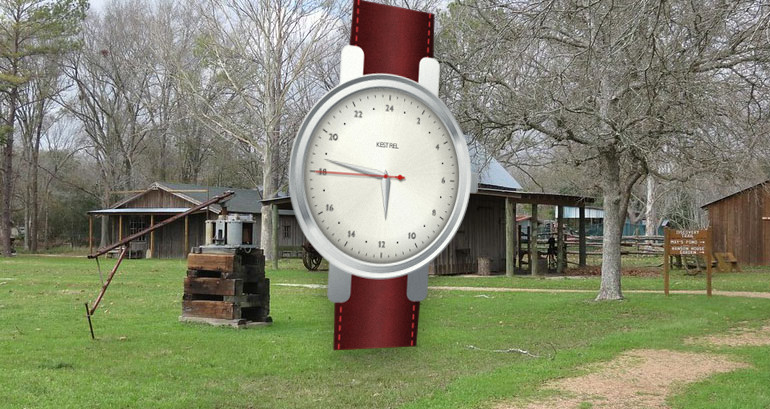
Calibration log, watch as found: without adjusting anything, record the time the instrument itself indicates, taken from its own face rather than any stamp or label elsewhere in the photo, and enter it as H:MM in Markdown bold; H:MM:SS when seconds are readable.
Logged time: **11:46:45**
